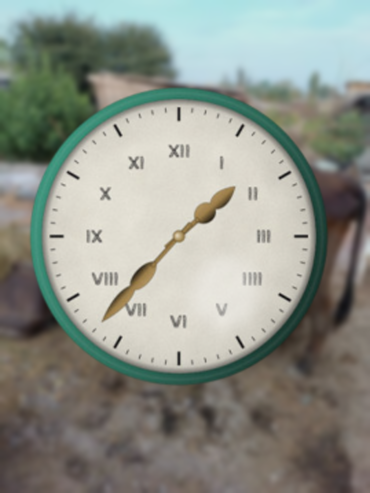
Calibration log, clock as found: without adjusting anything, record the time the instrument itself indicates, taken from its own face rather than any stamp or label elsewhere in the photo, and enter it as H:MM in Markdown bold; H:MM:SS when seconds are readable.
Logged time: **1:37**
